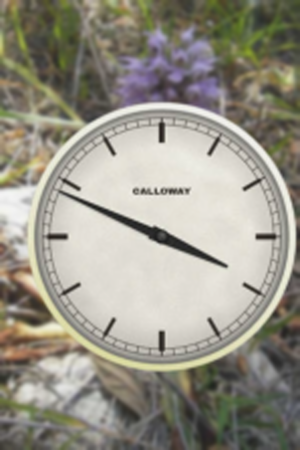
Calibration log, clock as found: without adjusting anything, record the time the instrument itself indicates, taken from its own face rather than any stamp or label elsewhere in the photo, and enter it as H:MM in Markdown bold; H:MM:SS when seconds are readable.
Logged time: **3:49**
